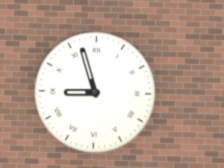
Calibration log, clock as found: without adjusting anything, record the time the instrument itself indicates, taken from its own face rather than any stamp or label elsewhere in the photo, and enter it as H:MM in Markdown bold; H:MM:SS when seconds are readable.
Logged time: **8:57**
